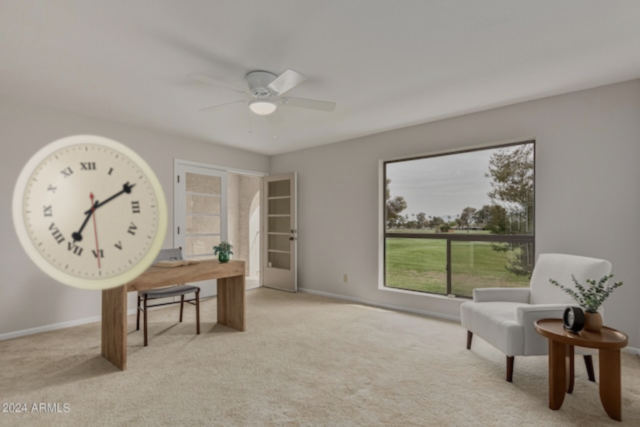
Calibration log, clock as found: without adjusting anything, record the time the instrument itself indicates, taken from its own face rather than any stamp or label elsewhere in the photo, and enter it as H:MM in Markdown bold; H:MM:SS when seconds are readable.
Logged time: **7:10:30**
